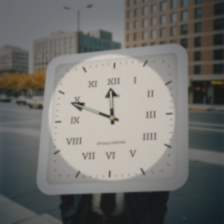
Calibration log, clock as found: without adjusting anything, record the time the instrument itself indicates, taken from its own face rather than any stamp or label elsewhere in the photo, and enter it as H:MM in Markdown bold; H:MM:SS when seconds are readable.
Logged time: **11:49**
